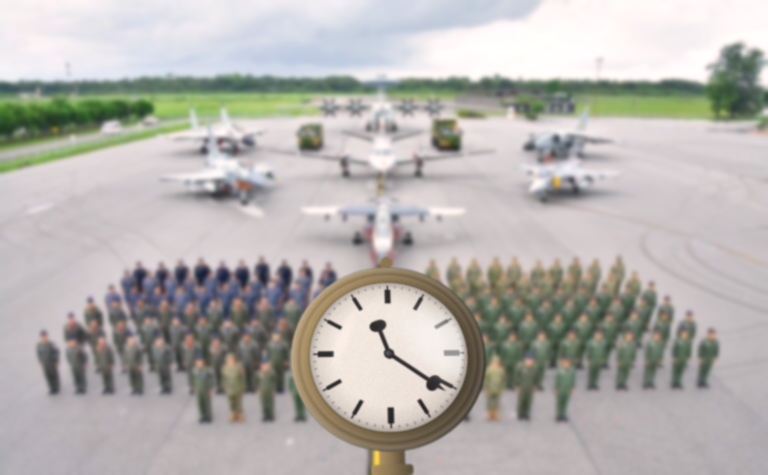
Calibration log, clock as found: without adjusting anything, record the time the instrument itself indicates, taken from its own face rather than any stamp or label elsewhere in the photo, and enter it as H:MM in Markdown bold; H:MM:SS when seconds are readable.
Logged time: **11:21**
